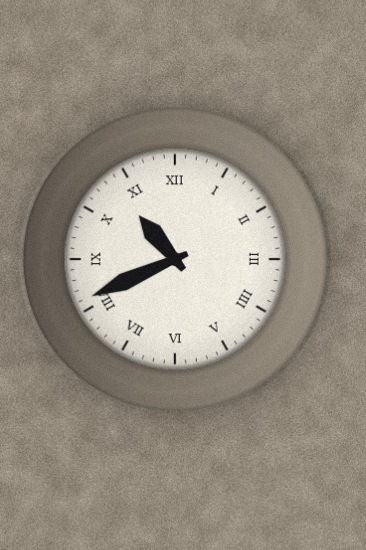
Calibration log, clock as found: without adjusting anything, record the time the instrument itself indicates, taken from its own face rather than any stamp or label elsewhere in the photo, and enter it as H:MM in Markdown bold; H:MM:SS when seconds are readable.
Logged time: **10:41**
